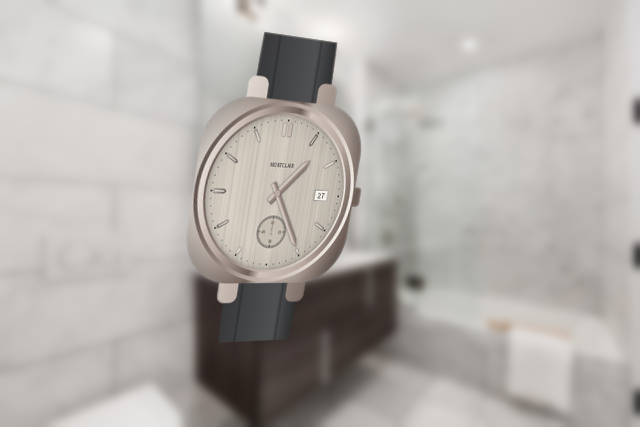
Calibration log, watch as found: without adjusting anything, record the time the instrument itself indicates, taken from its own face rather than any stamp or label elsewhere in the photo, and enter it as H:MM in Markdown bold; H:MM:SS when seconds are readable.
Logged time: **1:25**
